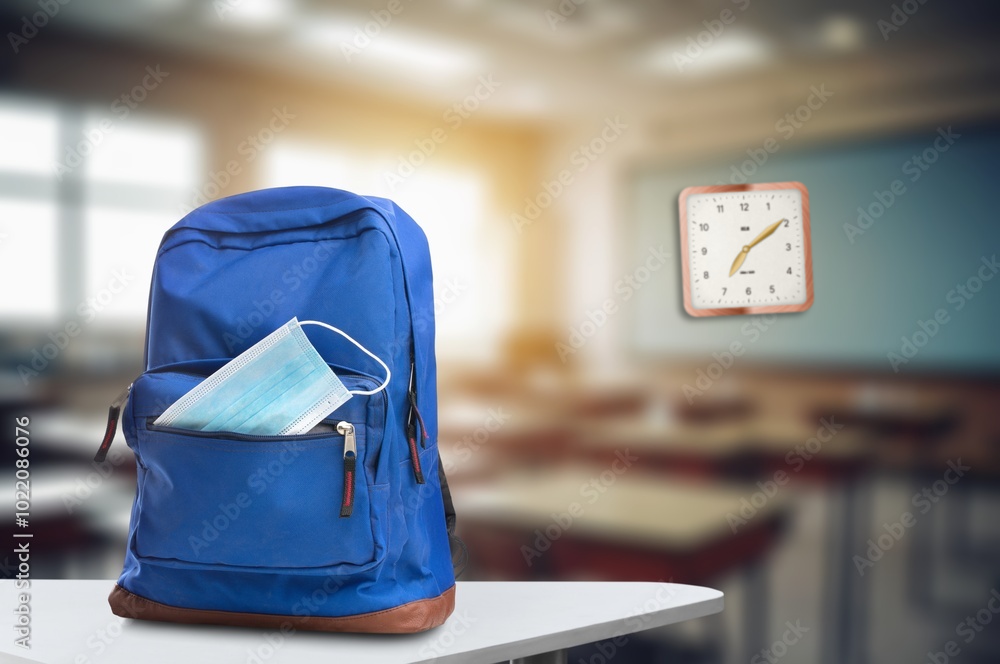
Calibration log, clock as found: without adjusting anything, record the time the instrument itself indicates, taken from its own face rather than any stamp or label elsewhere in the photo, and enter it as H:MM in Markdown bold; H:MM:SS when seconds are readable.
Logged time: **7:09**
